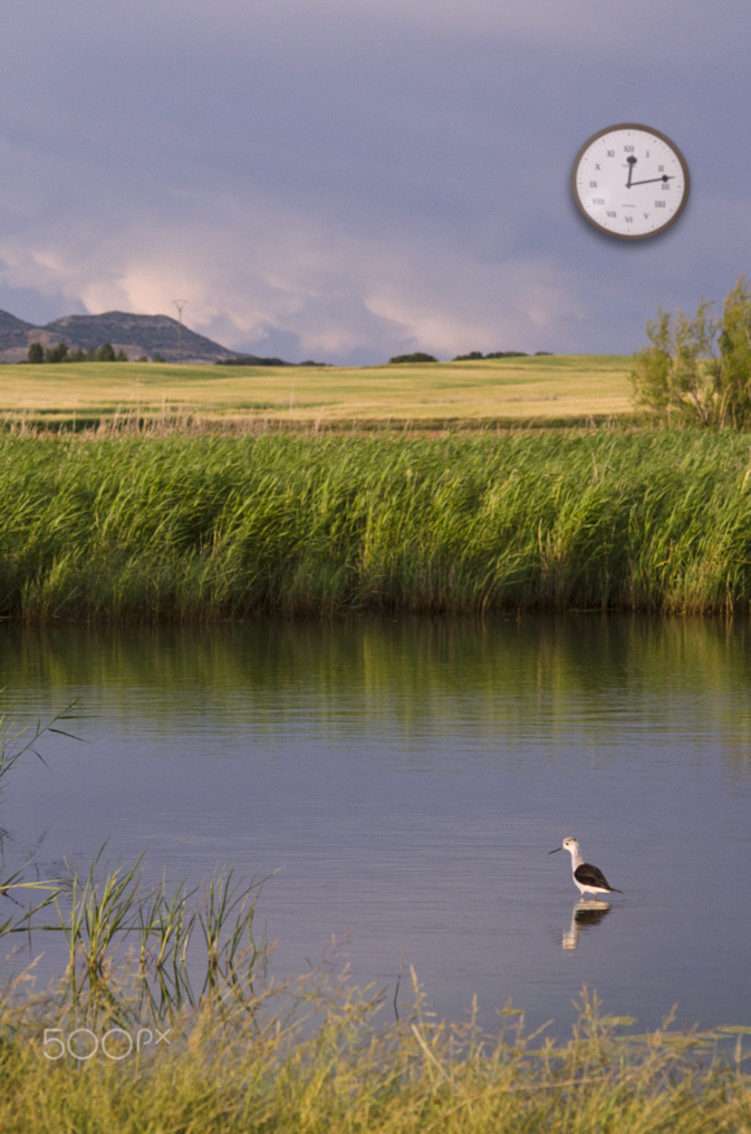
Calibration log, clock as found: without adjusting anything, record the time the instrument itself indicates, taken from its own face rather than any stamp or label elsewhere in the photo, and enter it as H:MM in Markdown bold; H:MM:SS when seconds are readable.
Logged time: **12:13**
